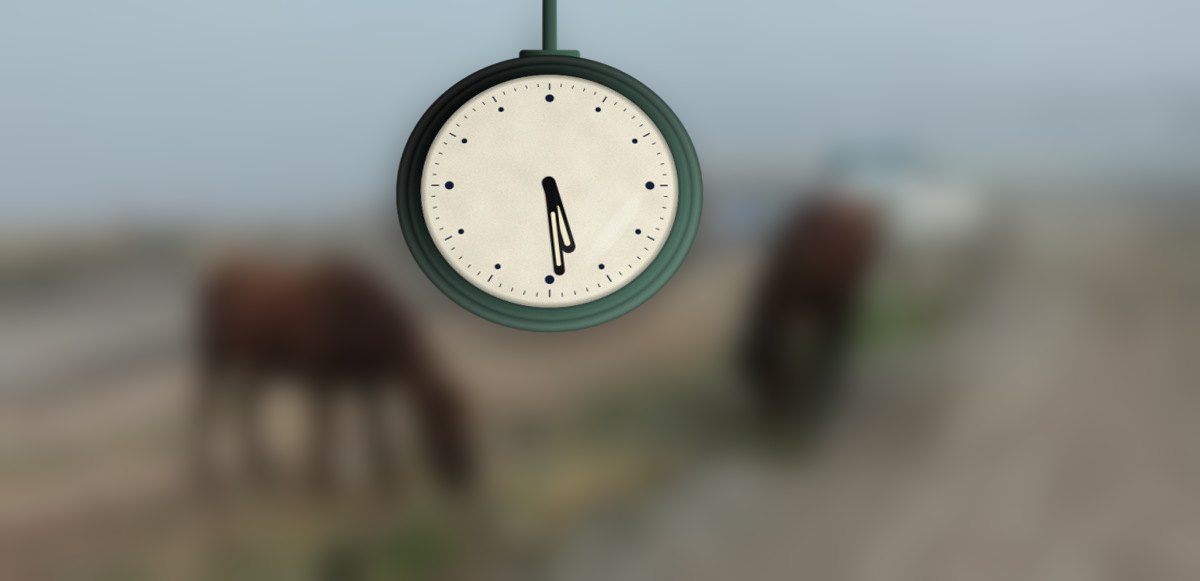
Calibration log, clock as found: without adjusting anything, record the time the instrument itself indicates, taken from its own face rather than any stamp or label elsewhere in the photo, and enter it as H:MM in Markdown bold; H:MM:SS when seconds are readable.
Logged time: **5:29**
